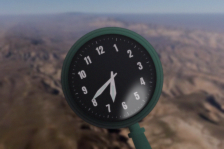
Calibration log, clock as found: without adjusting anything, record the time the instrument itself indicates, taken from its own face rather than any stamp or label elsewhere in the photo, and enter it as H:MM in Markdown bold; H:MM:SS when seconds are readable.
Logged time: **6:41**
